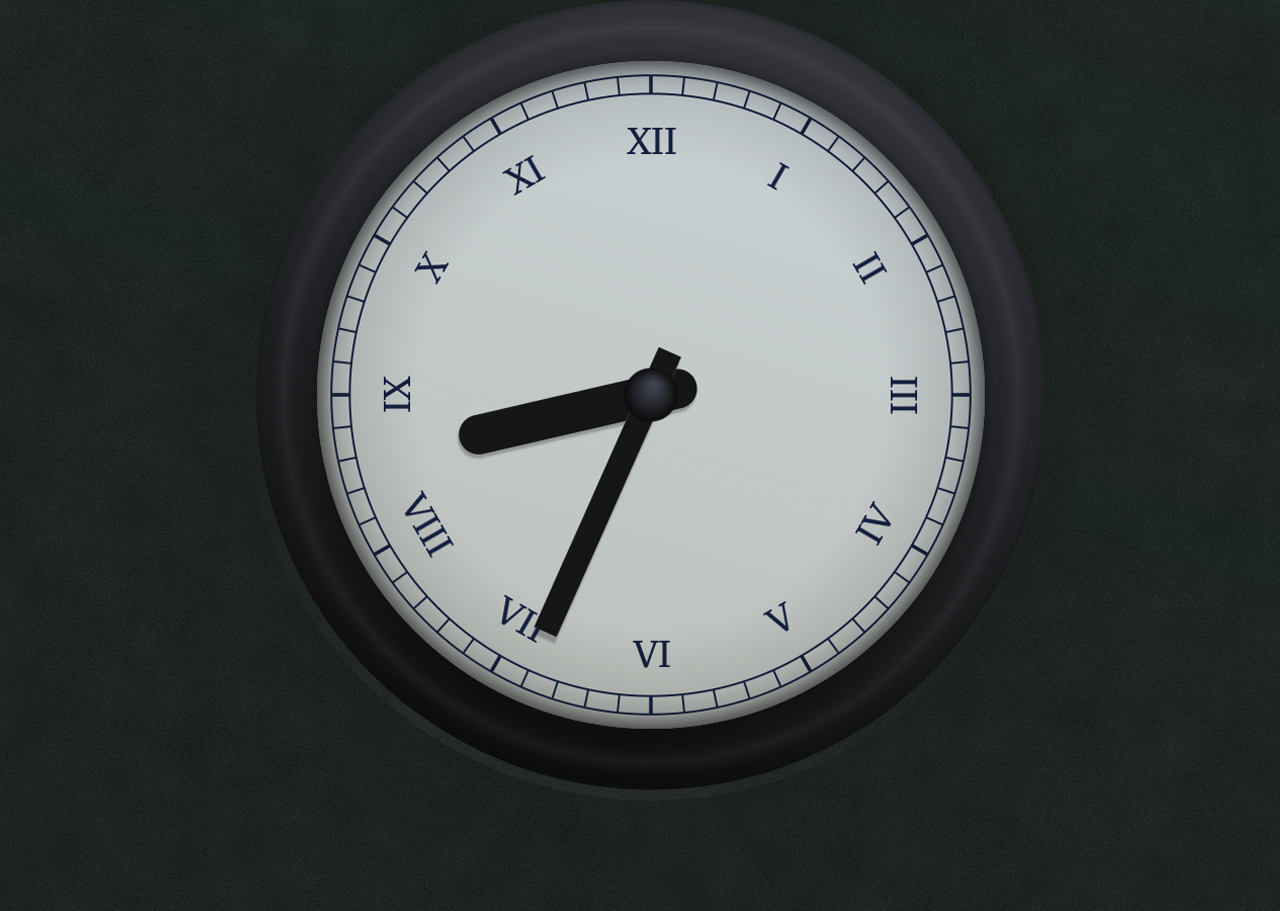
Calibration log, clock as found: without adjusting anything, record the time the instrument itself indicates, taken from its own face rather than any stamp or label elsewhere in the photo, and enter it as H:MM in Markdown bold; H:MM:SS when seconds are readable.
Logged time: **8:34**
